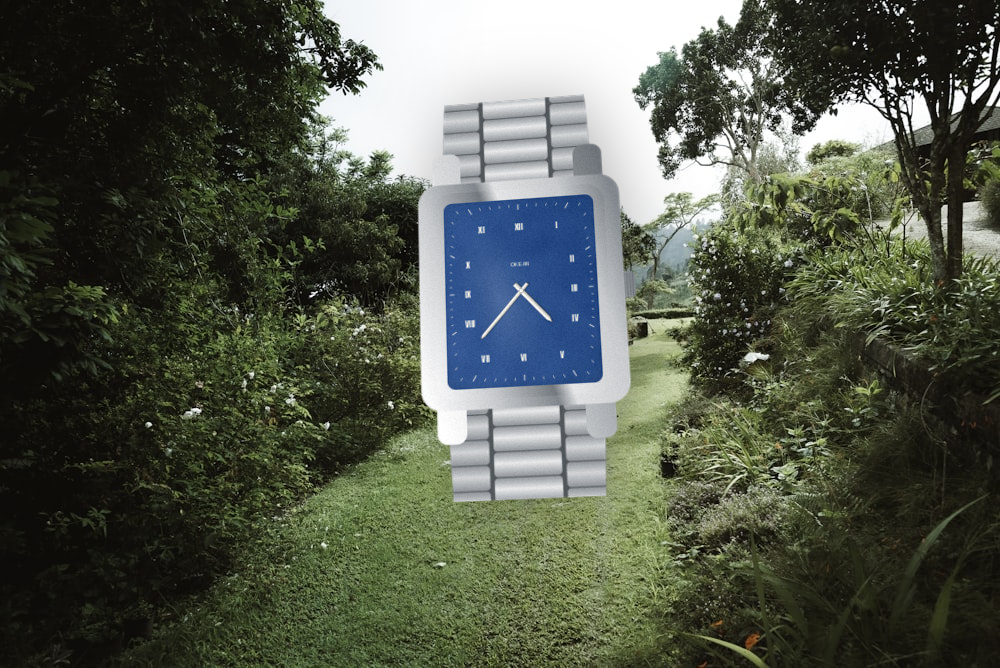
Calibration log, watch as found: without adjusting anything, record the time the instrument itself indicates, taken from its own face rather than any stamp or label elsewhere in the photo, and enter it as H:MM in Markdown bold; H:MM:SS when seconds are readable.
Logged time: **4:37**
